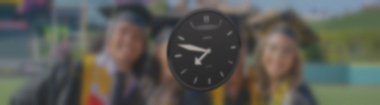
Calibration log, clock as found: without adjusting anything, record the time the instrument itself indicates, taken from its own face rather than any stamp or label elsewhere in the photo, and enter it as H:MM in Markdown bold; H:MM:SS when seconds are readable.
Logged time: **7:48**
